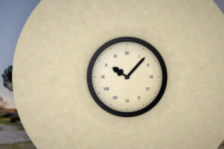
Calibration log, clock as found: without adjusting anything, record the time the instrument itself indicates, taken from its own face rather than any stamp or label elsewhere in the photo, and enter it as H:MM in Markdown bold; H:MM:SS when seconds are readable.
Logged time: **10:07**
